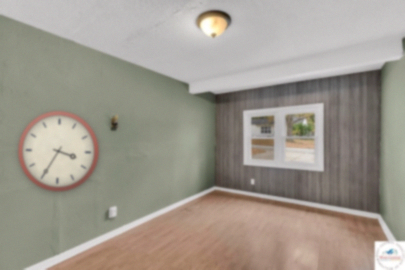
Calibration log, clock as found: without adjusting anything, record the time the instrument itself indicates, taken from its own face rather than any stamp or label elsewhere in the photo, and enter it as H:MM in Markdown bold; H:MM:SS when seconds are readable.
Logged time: **3:35**
